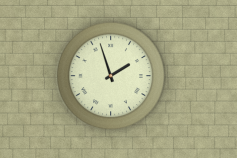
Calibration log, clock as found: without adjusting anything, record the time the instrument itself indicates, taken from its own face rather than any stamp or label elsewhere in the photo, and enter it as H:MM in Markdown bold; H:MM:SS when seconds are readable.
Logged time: **1:57**
